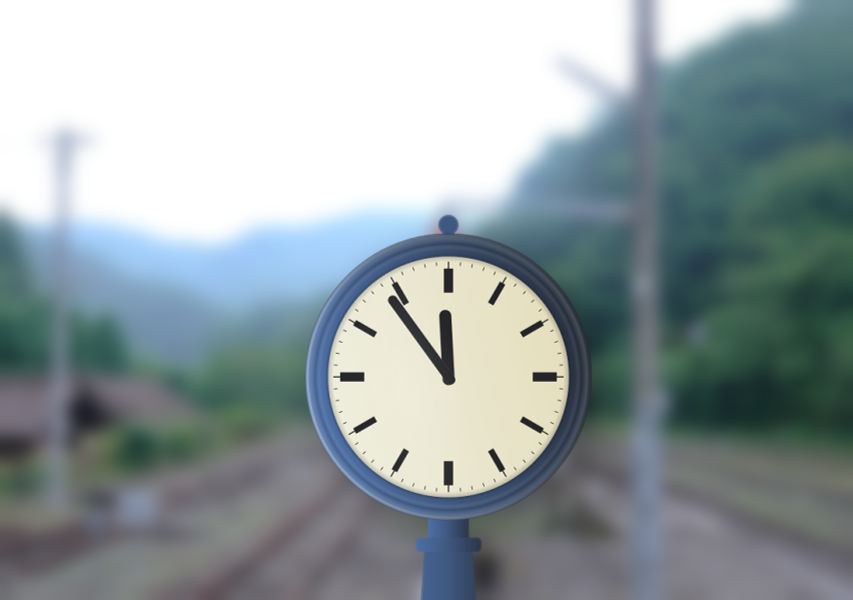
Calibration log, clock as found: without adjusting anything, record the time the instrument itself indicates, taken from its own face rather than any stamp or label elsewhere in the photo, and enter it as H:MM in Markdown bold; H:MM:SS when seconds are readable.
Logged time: **11:54**
